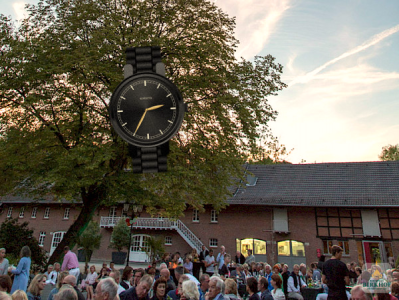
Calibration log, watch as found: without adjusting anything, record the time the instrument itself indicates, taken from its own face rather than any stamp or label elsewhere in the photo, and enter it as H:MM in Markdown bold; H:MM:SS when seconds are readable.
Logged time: **2:35**
